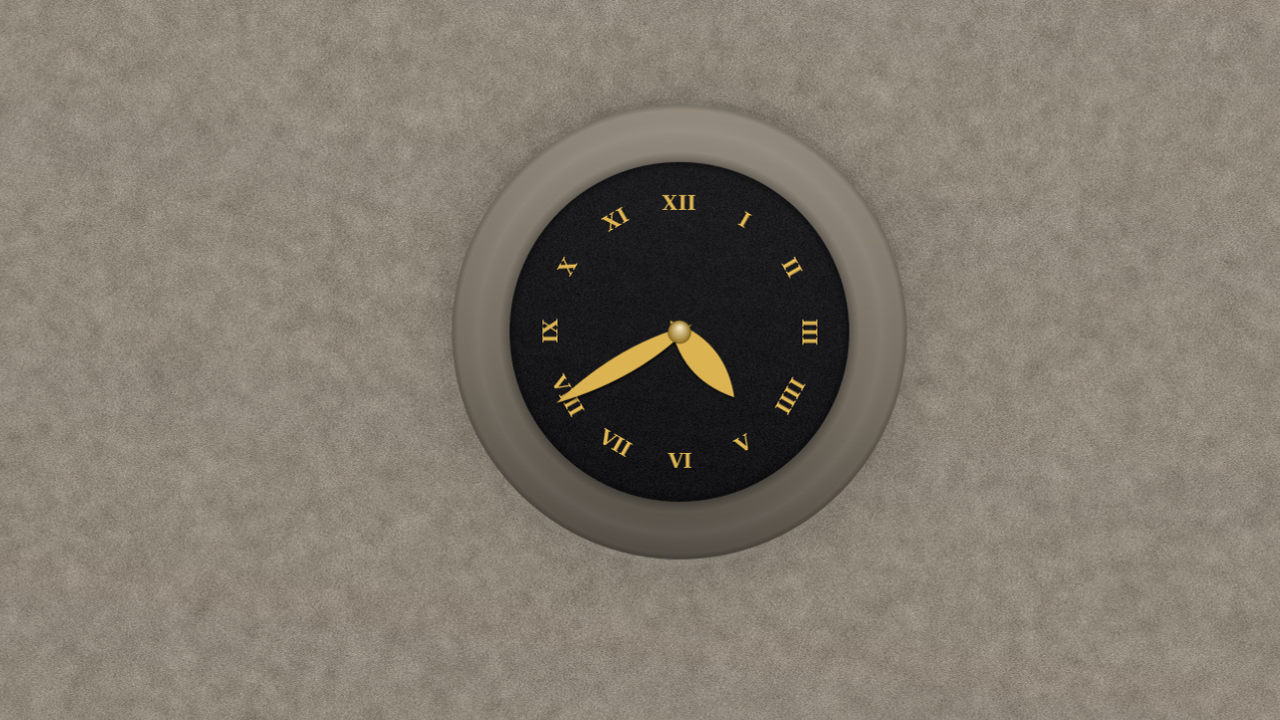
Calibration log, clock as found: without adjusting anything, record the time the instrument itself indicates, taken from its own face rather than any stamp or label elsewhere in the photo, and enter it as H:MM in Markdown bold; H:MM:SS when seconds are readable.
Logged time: **4:40**
